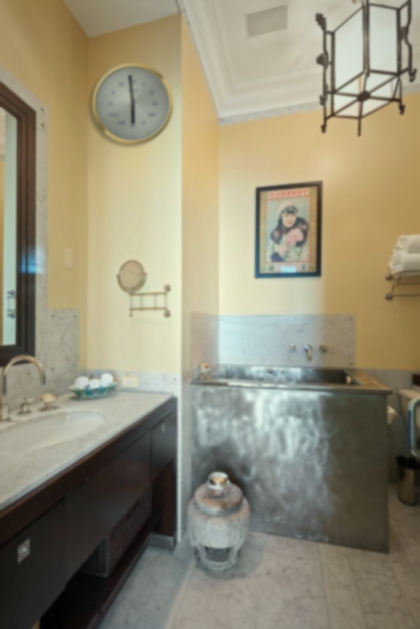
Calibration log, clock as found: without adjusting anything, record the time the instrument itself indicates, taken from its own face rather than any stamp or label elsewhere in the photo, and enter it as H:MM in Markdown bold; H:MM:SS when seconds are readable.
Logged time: **5:59**
